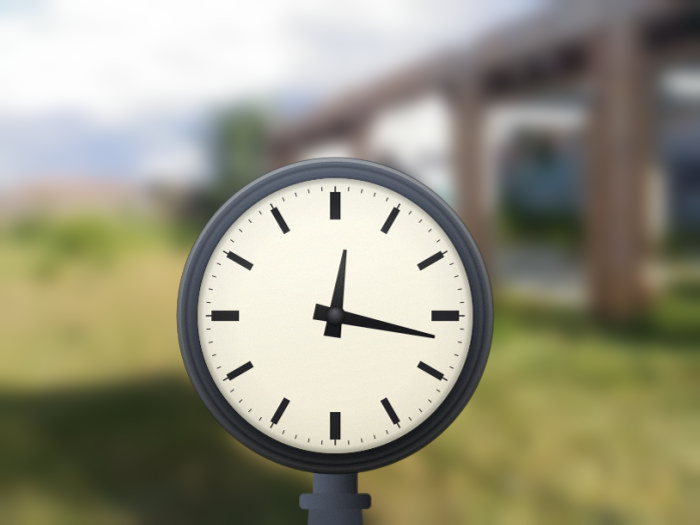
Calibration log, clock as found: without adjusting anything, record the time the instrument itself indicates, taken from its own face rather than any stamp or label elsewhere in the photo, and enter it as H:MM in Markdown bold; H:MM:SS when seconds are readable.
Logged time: **12:17**
